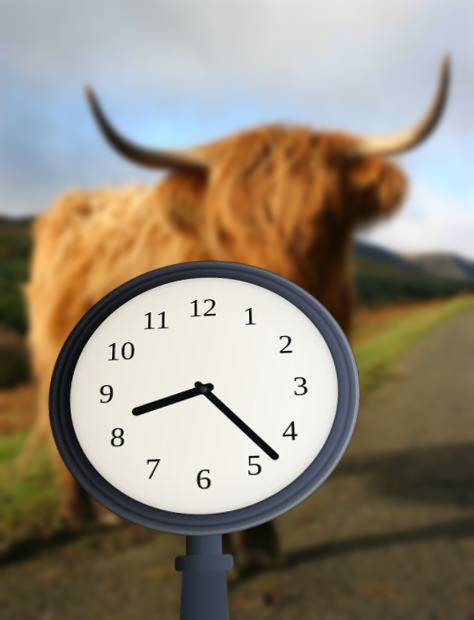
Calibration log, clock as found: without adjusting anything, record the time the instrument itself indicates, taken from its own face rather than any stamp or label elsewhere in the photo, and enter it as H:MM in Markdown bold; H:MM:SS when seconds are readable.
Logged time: **8:23**
